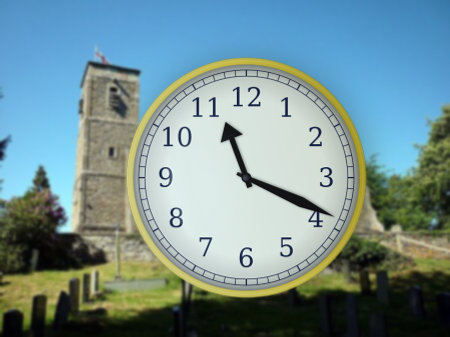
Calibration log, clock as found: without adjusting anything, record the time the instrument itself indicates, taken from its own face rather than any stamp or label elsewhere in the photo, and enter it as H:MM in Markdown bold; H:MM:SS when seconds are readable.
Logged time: **11:19**
